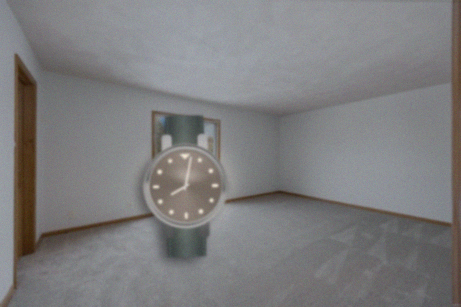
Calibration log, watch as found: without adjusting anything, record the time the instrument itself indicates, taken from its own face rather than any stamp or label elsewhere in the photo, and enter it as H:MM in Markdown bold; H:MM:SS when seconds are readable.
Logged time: **8:02**
